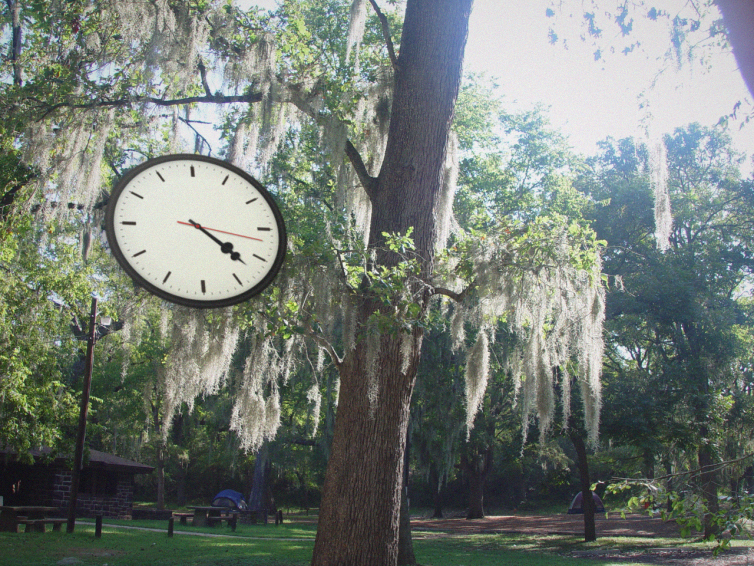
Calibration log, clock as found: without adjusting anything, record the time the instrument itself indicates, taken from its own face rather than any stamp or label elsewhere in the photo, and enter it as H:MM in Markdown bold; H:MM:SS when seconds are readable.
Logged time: **4:22:17**
